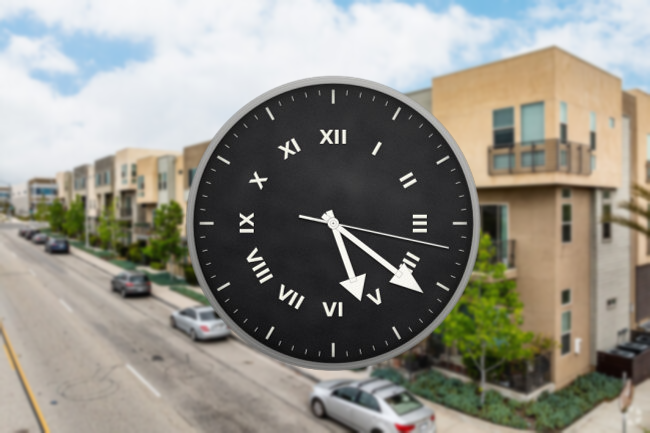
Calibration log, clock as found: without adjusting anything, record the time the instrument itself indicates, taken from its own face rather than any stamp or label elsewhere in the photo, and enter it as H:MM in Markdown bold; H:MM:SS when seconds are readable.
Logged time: **5:21:17**
